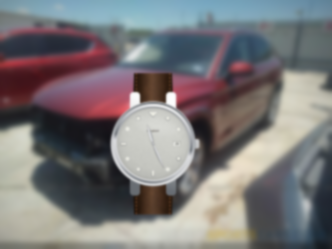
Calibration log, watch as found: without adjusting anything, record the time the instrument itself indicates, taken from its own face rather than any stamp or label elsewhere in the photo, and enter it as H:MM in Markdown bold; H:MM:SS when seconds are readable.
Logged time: **11:26**
